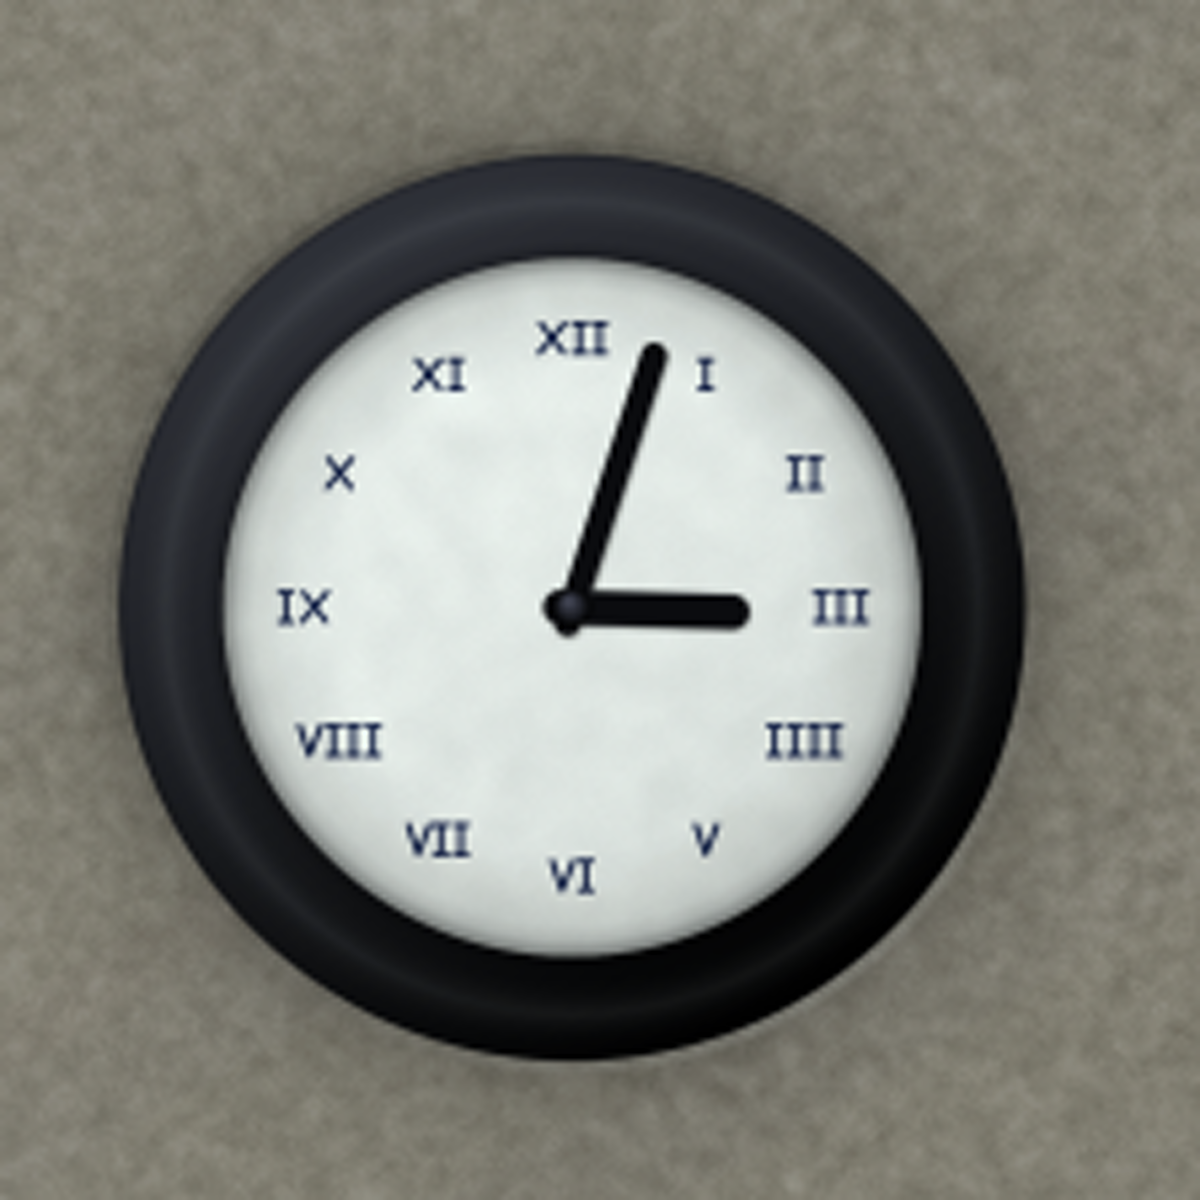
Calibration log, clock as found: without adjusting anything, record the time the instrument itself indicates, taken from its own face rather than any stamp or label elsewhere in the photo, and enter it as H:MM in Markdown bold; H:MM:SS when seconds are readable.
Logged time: **3:03**
